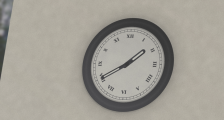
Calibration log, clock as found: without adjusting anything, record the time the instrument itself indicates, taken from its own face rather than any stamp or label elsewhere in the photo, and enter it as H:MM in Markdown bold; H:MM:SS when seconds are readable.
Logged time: **1:40**
